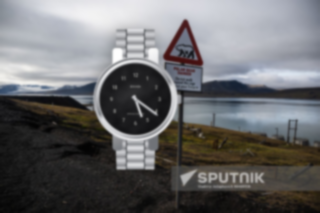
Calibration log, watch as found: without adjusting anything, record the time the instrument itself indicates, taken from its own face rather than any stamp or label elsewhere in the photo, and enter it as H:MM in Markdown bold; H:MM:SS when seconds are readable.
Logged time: **5:21**
